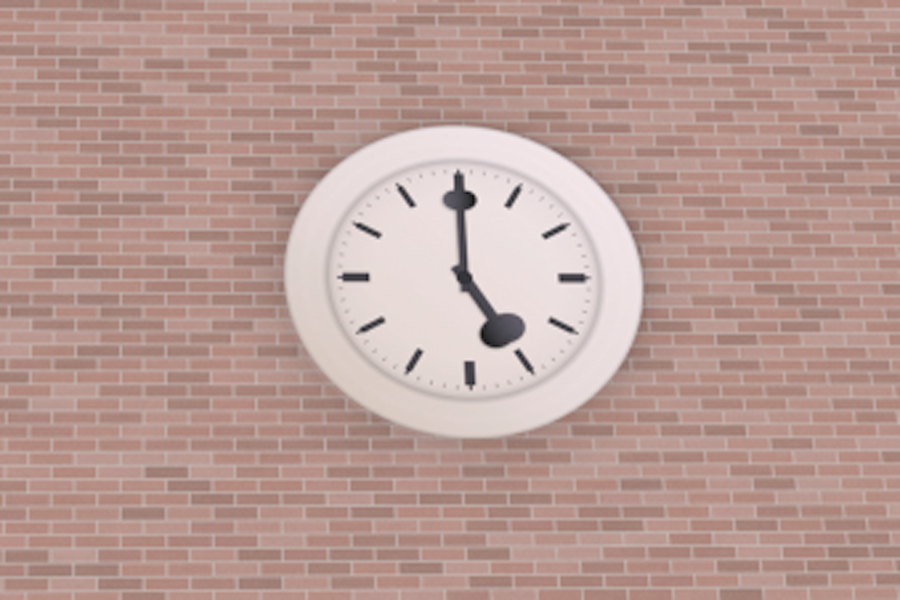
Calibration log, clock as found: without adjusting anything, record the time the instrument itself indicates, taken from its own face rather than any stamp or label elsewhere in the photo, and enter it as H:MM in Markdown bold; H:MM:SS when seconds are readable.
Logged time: **5:00**
